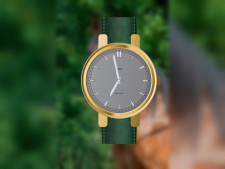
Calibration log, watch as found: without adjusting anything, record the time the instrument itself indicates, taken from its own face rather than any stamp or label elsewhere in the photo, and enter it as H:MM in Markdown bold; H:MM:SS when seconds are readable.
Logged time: **6:58**
